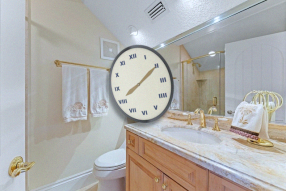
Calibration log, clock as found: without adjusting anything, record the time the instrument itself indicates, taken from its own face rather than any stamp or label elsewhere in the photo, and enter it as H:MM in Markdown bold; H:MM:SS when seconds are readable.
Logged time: **8:10**
